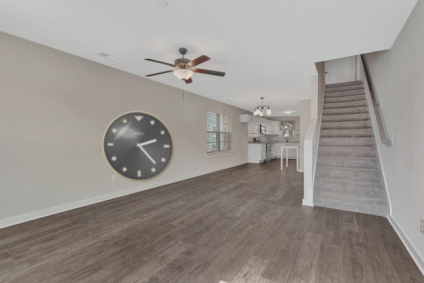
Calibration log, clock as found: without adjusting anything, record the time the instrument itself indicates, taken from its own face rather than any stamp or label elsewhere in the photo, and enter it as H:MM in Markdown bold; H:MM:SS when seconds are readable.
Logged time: **2:23**
